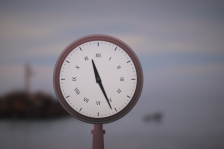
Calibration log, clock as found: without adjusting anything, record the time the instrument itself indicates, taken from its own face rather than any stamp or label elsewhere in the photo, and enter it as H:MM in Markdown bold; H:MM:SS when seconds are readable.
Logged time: **11:26**
